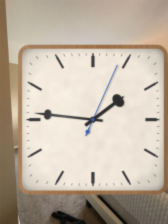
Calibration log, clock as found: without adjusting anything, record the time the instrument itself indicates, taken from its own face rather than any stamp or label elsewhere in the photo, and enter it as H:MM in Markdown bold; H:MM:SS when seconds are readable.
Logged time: **1:46:04**
